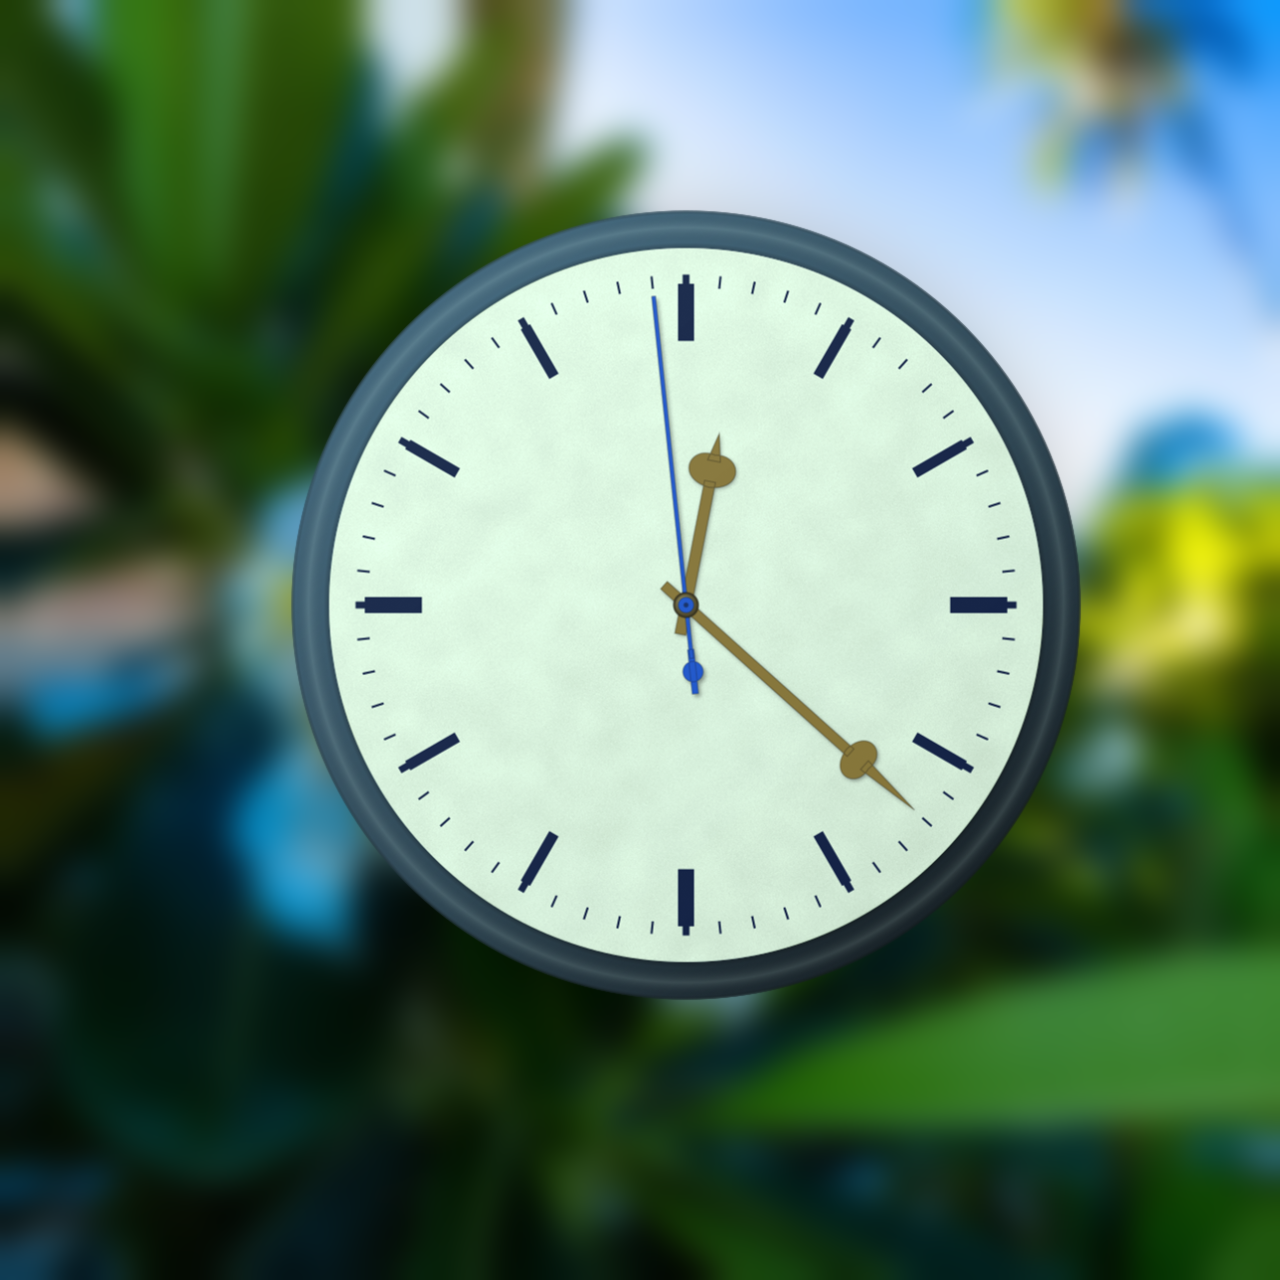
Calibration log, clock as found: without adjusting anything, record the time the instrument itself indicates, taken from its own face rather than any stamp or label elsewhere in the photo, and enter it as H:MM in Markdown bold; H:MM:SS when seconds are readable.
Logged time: **12:21:59**
